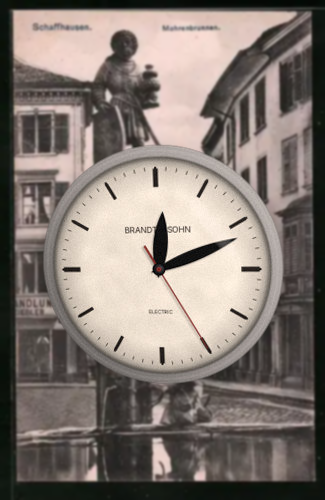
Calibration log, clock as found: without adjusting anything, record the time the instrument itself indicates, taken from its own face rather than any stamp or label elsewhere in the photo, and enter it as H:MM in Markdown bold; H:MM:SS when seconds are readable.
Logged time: **12:11:25**
